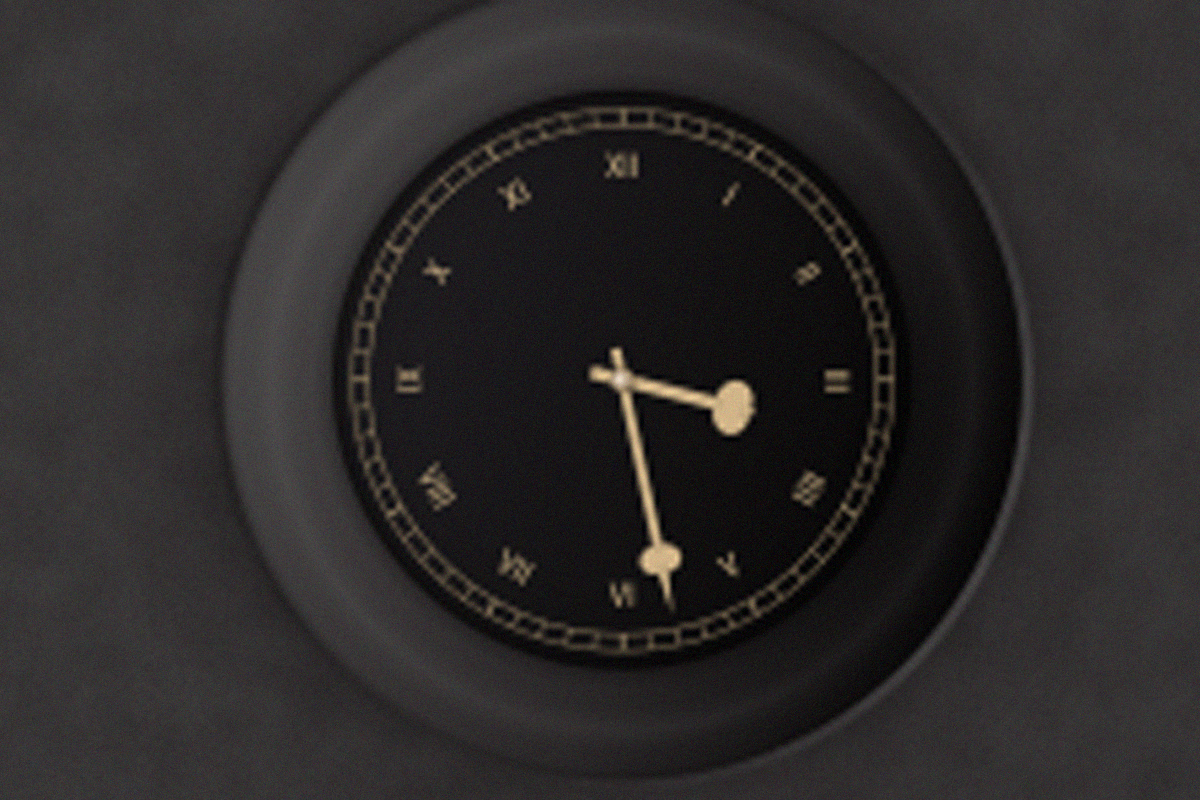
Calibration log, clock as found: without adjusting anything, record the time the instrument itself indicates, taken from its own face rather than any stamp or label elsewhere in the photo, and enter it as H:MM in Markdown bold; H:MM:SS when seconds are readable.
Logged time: **3:28**
